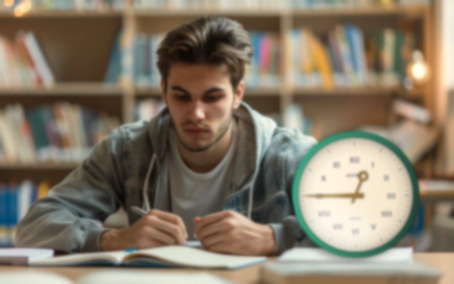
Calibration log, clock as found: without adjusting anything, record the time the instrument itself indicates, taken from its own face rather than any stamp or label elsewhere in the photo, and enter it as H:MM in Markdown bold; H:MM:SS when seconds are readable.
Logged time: **12:45**
